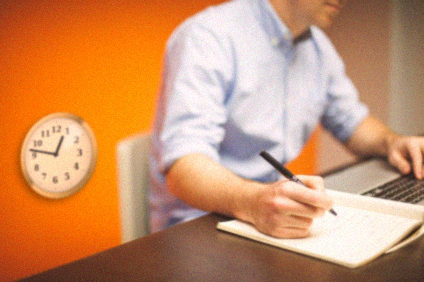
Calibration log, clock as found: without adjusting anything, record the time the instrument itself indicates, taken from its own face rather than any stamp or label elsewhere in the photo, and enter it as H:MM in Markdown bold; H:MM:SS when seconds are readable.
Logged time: **12:47**
